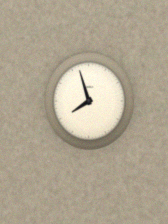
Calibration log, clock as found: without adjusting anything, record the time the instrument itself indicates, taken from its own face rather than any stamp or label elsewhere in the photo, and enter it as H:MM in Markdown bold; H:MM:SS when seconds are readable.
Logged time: **7:57**
